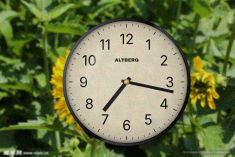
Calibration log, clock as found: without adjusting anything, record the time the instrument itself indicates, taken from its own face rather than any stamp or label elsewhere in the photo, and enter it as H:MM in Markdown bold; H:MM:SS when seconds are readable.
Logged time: **7:17**
